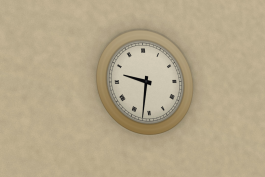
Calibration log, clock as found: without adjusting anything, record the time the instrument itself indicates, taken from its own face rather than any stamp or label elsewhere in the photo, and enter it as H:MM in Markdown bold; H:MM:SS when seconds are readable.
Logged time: **9:32**
